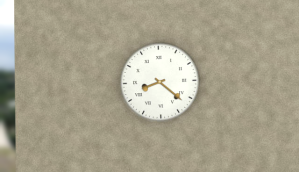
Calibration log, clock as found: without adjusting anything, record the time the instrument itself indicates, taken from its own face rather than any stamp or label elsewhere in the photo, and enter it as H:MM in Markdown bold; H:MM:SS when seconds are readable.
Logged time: **8:22**
